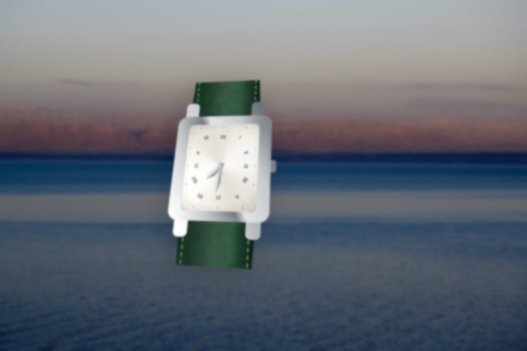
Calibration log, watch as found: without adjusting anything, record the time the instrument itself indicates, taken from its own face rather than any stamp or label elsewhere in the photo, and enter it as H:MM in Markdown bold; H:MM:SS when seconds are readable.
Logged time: **7:31**
